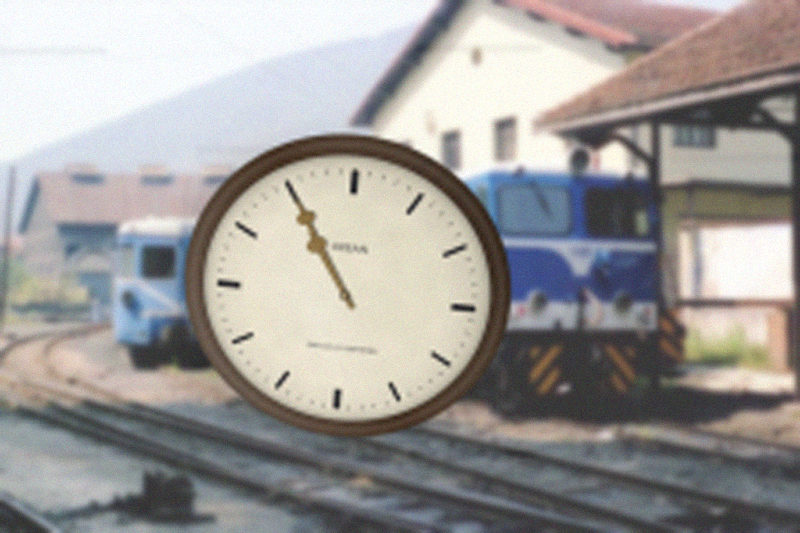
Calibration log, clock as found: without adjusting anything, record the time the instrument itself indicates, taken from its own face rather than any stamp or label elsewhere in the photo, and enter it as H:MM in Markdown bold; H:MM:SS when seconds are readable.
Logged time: **10:55**
